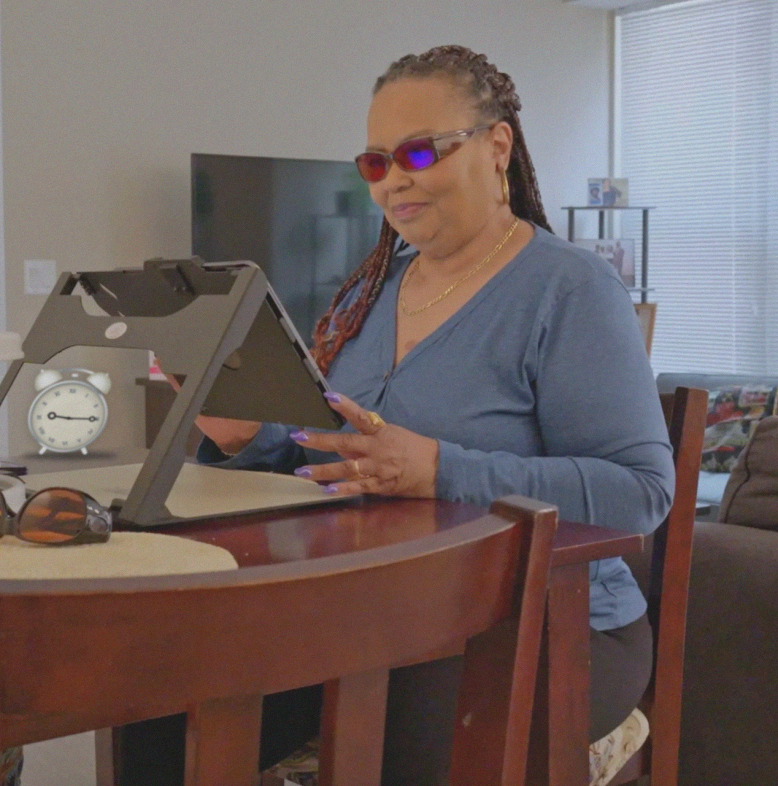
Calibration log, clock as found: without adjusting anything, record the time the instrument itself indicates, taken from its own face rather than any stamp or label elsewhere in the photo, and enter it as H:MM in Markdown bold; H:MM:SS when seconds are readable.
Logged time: **9:15**
